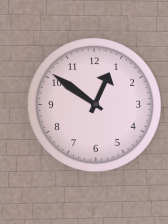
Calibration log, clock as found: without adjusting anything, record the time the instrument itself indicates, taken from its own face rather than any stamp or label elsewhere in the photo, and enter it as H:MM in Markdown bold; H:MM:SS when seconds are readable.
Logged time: **12:51**
